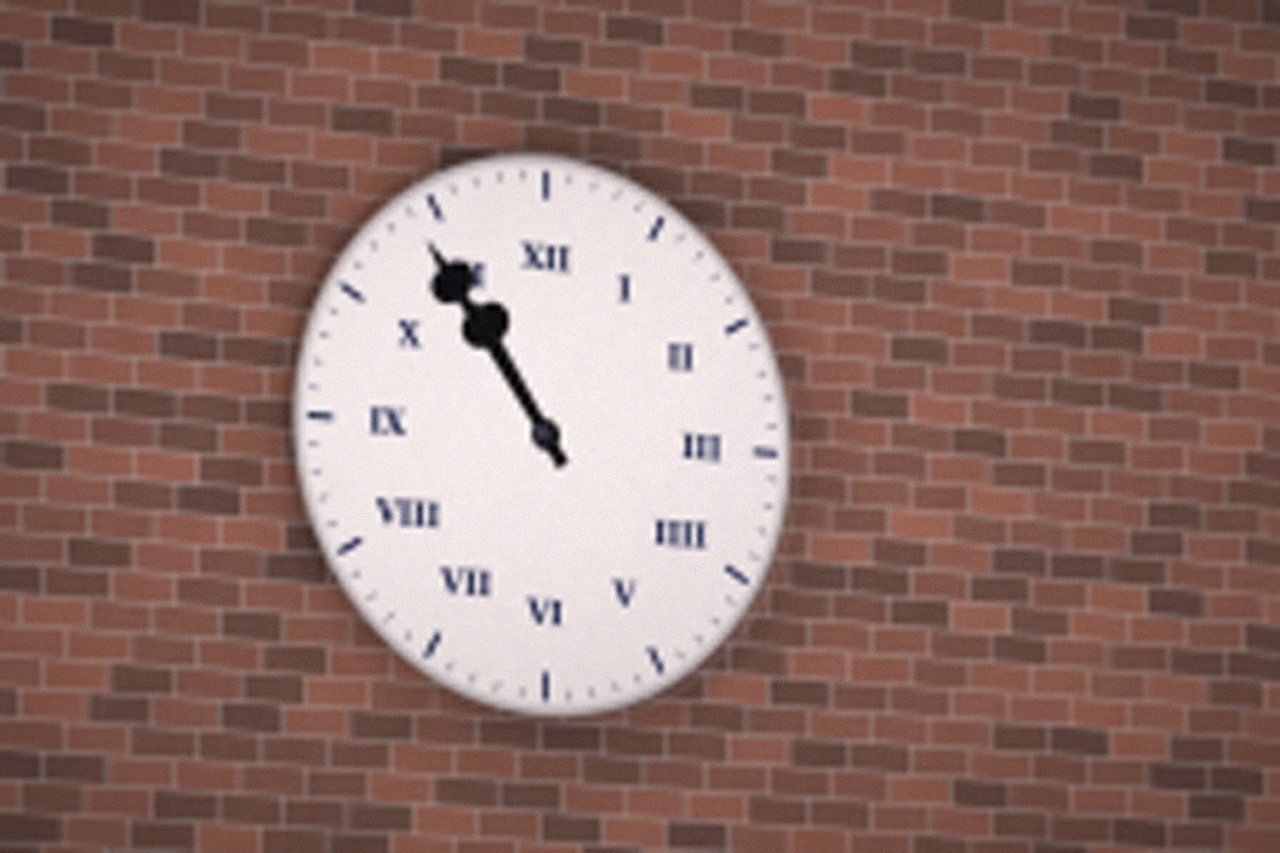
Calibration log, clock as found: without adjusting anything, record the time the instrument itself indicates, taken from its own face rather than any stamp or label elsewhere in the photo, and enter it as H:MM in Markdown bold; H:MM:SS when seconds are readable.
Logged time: **10:54**
